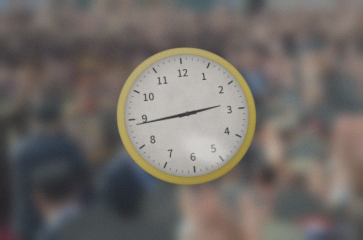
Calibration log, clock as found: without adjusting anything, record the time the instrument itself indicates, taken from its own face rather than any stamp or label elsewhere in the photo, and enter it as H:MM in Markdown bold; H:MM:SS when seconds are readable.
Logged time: **2:44**
